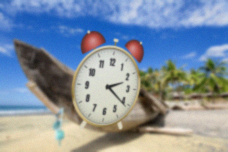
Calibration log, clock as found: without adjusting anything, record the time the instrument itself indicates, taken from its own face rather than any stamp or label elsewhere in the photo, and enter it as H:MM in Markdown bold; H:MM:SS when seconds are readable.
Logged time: **2:21**
